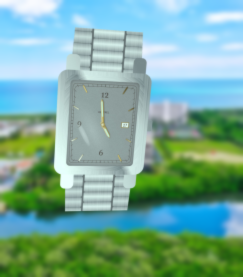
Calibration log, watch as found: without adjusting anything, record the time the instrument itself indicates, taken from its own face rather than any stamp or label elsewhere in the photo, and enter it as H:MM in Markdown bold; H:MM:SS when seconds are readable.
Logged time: **4:59**
